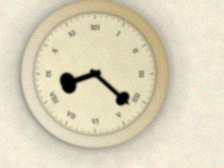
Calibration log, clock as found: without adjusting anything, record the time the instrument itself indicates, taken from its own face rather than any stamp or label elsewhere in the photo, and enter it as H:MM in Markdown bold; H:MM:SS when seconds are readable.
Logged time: **8:22**
